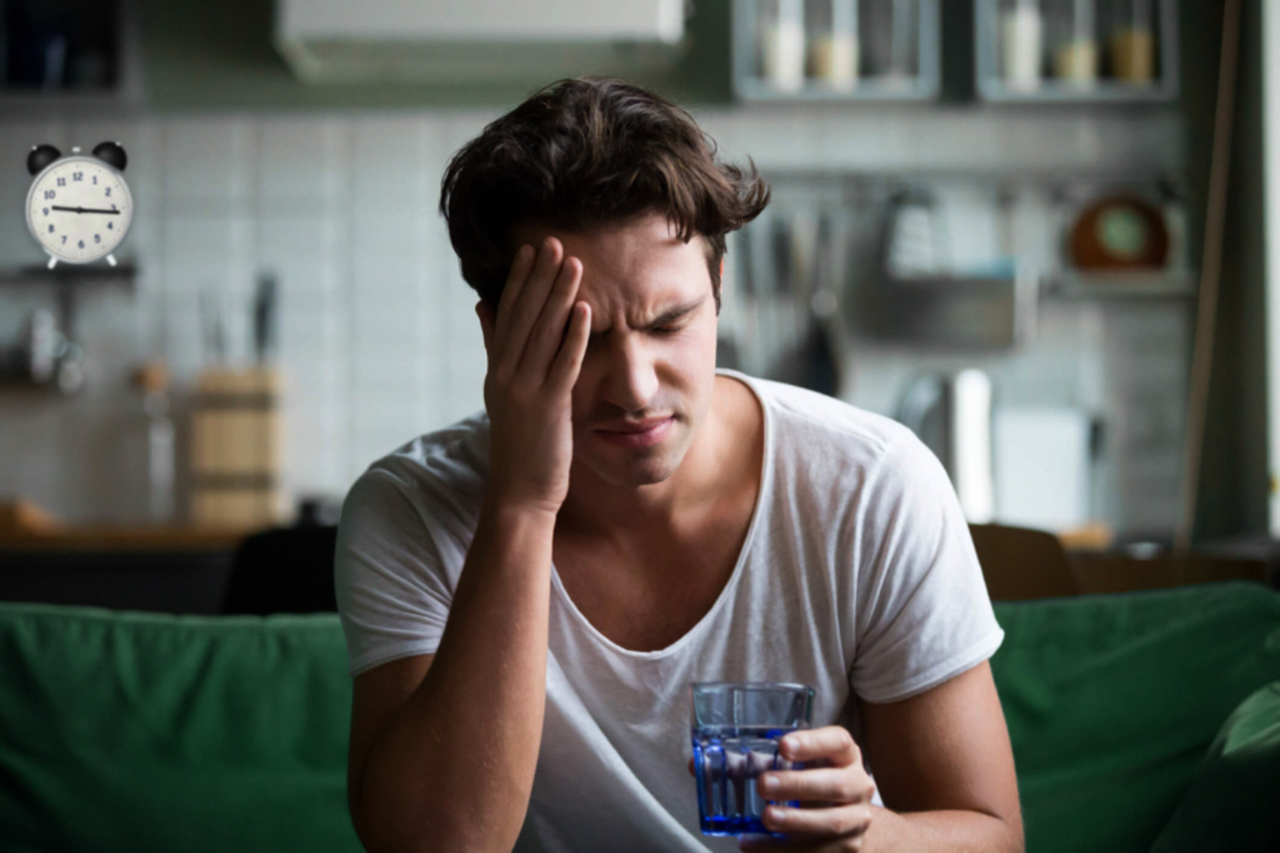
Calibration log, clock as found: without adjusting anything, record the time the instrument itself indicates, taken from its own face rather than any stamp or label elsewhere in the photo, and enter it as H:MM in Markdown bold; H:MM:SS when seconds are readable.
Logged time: **9:16**
